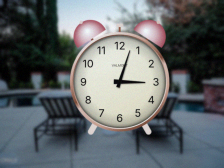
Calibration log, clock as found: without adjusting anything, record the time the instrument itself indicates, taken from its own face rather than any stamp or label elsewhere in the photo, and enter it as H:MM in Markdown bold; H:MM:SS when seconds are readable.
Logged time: **3:03**
